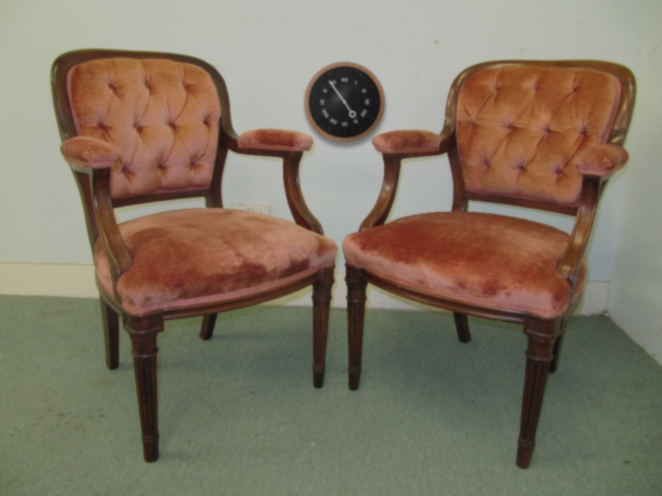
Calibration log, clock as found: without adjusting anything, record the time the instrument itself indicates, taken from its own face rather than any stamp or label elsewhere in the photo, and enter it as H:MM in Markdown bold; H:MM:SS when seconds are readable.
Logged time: **4:54**
